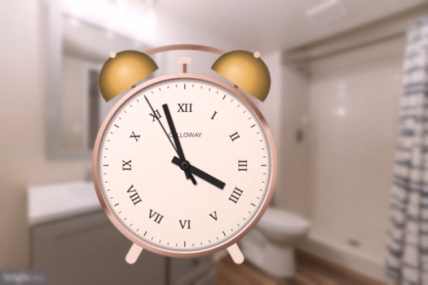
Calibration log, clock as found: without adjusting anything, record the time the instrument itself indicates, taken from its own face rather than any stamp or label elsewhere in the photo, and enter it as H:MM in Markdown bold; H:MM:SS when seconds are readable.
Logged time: **3:56:55**
